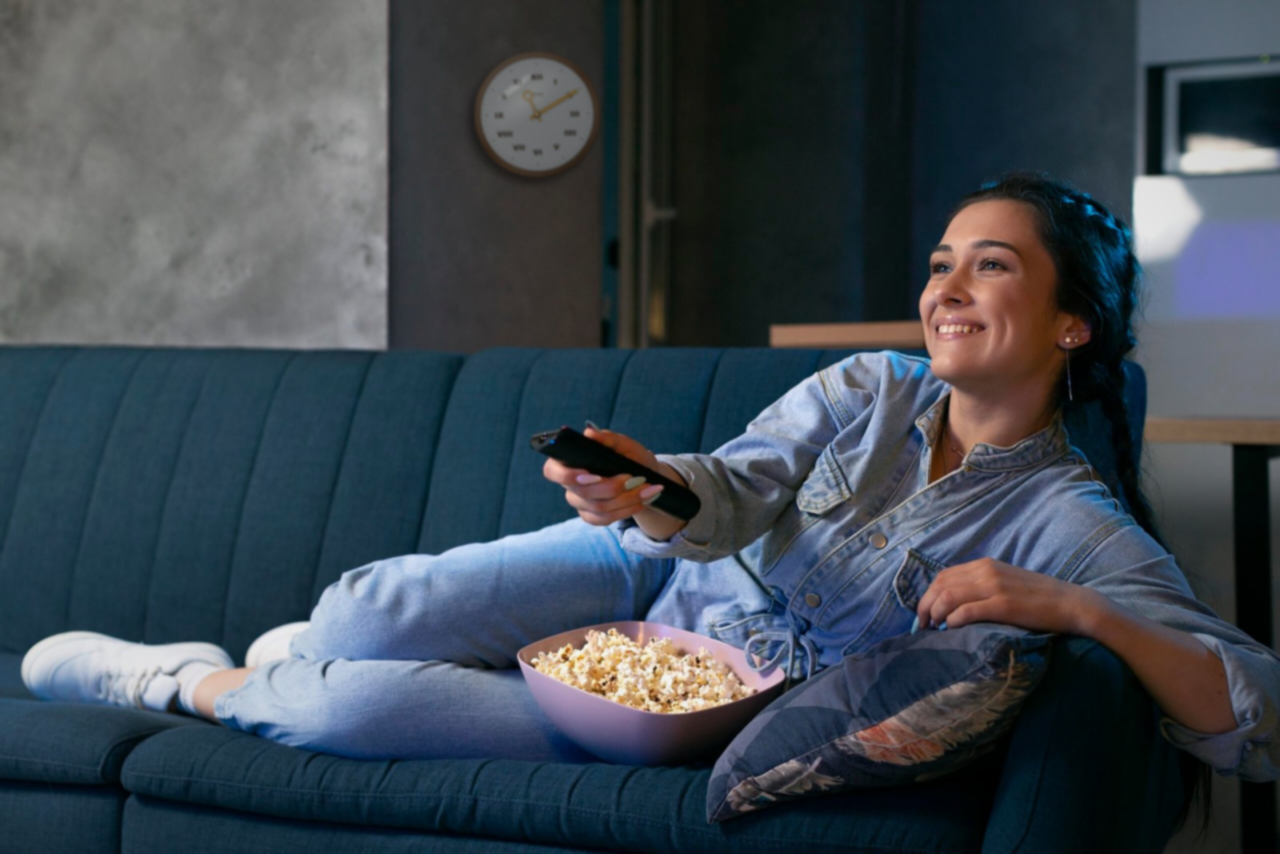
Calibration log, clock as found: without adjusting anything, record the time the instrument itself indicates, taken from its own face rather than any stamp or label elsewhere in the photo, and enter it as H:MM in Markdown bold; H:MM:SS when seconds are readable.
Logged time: **11:10**
